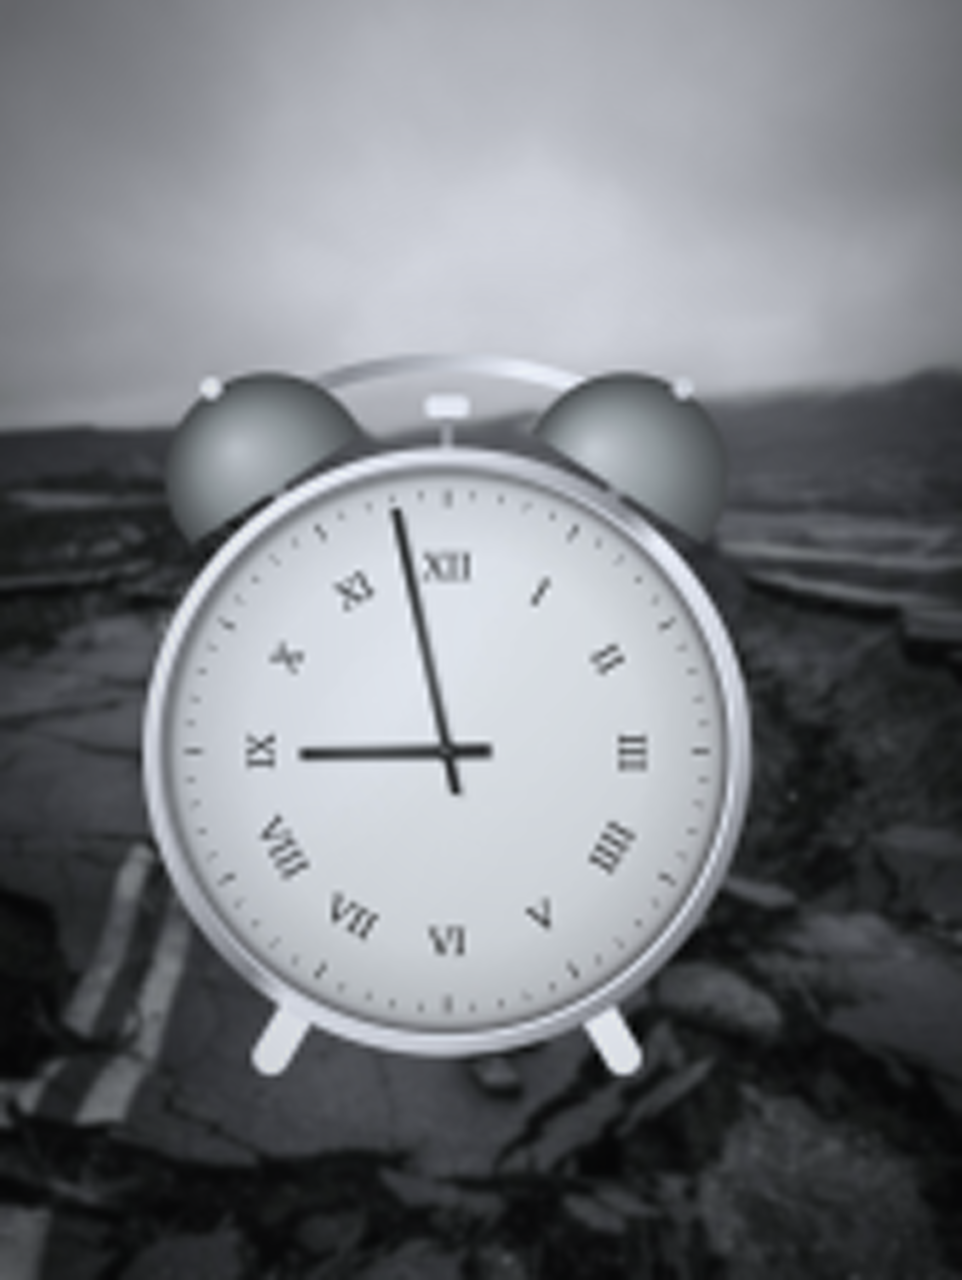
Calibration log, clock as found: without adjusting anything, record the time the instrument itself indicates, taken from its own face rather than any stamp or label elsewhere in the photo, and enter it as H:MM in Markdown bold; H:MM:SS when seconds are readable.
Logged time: **8:58**
